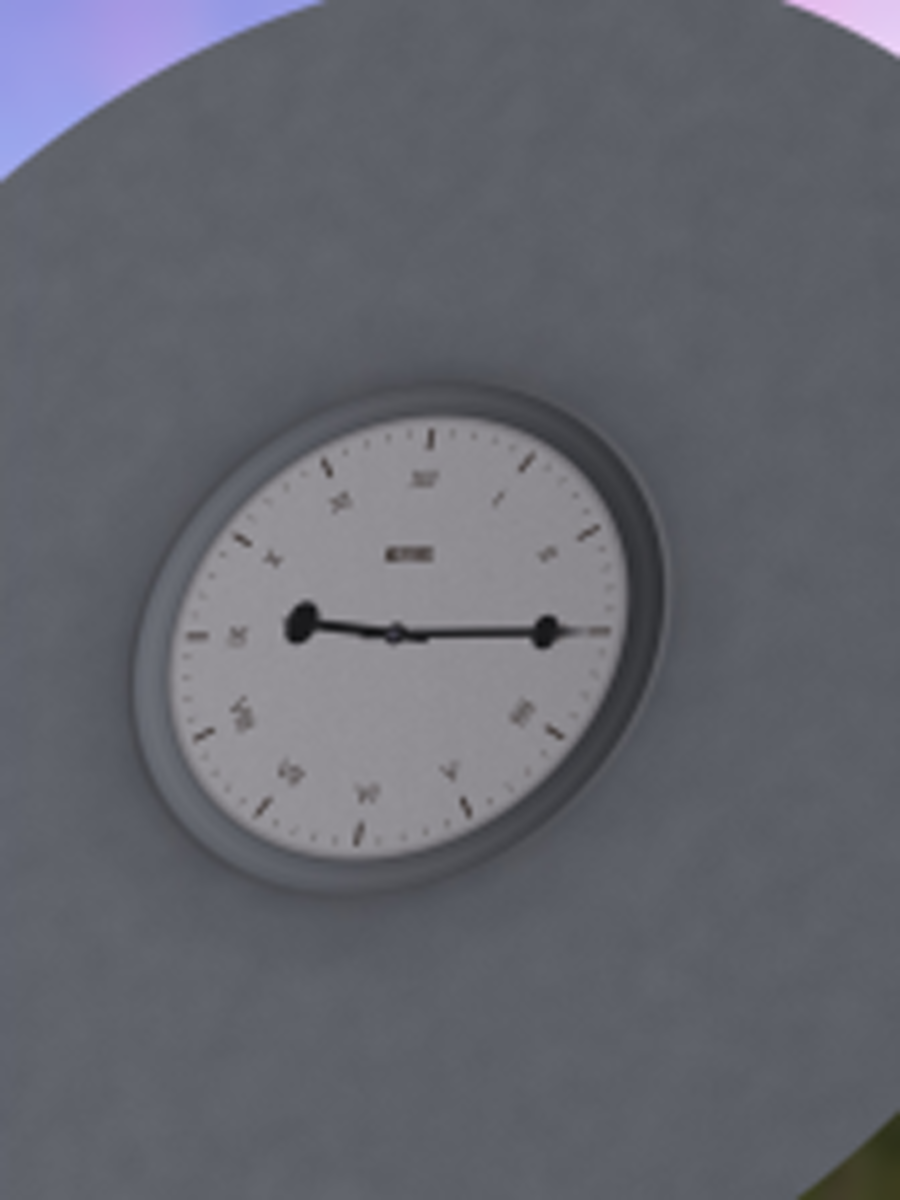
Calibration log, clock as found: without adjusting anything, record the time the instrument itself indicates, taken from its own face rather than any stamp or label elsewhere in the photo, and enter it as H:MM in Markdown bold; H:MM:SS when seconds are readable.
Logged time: **9:15**
